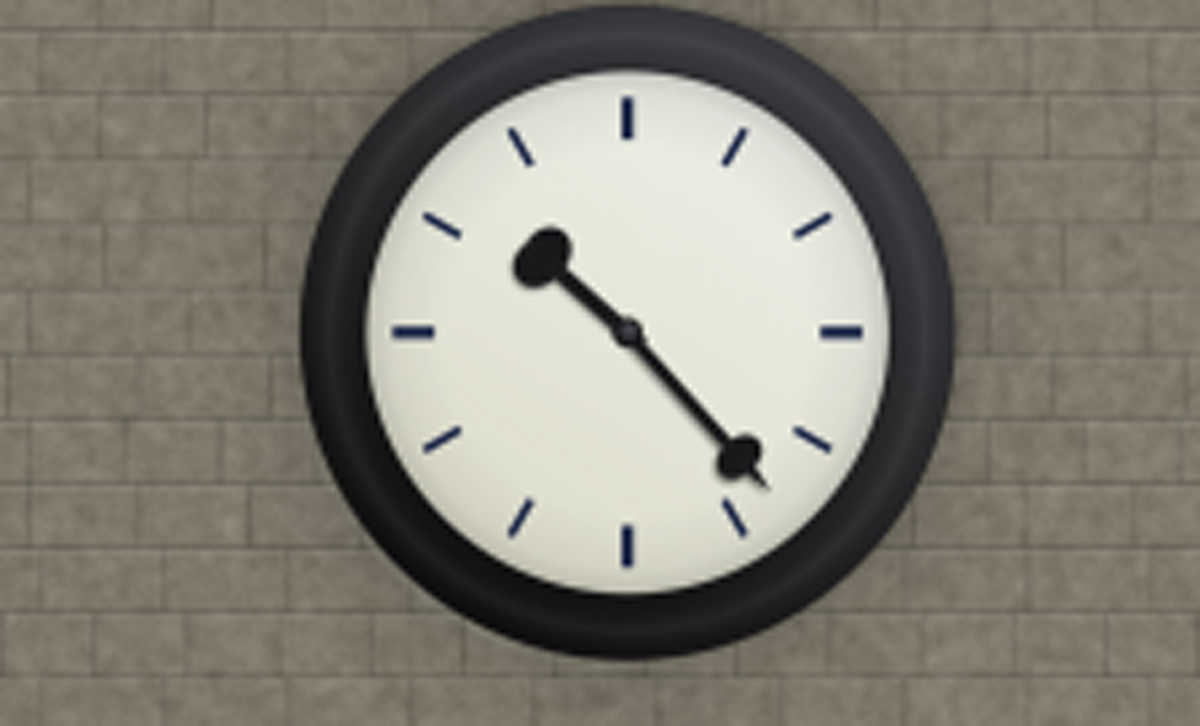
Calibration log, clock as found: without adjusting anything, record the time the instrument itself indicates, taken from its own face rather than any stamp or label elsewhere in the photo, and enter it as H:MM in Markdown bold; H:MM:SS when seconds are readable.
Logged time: **10:23**
